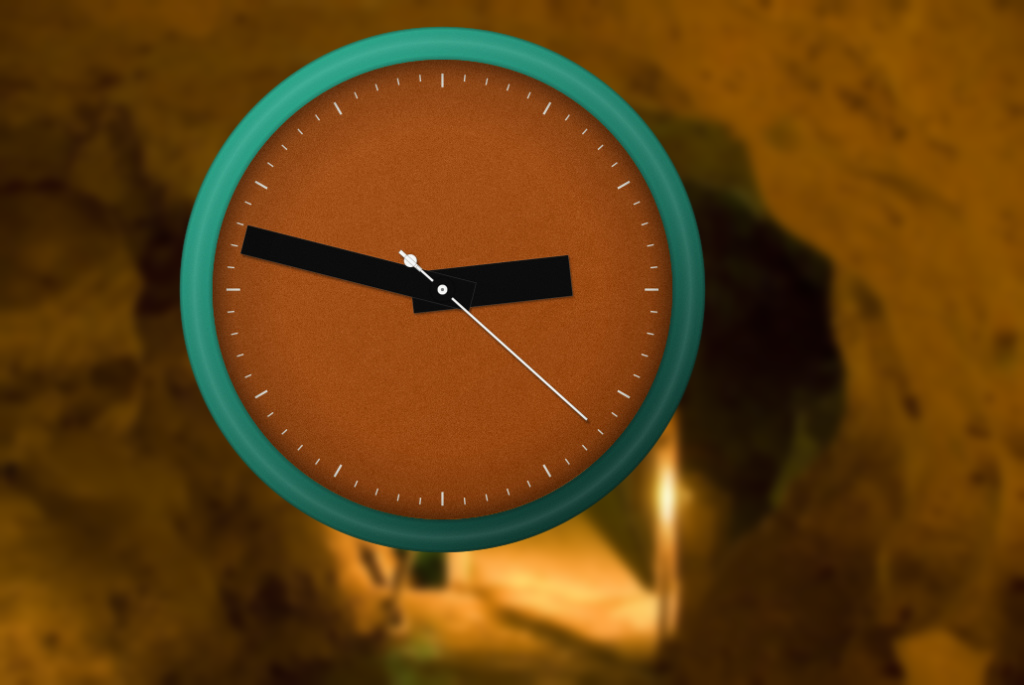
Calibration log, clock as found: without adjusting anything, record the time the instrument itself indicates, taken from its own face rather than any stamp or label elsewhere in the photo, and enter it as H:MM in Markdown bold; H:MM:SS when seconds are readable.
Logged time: **2:47:22**
